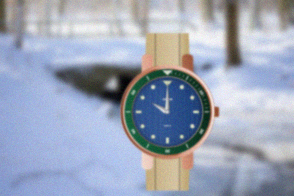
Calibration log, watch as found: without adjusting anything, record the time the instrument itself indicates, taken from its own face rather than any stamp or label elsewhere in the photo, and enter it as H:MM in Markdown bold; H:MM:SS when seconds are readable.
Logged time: **10:00**
